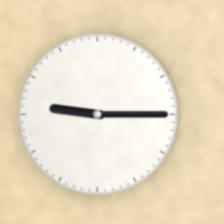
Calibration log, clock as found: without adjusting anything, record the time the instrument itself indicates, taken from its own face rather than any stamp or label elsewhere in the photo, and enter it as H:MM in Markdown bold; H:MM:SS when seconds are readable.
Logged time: **9:15**
